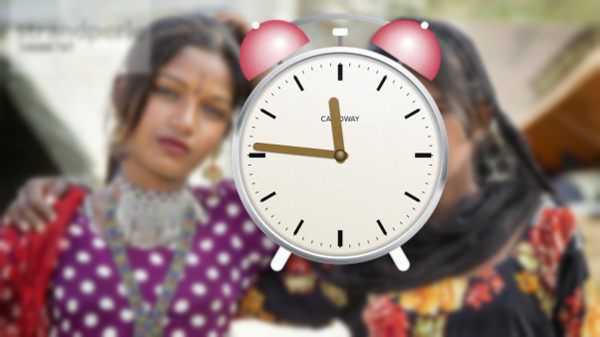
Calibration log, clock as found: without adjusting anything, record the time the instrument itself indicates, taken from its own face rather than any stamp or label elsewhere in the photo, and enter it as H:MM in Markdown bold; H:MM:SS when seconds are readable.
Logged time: **11:46**
